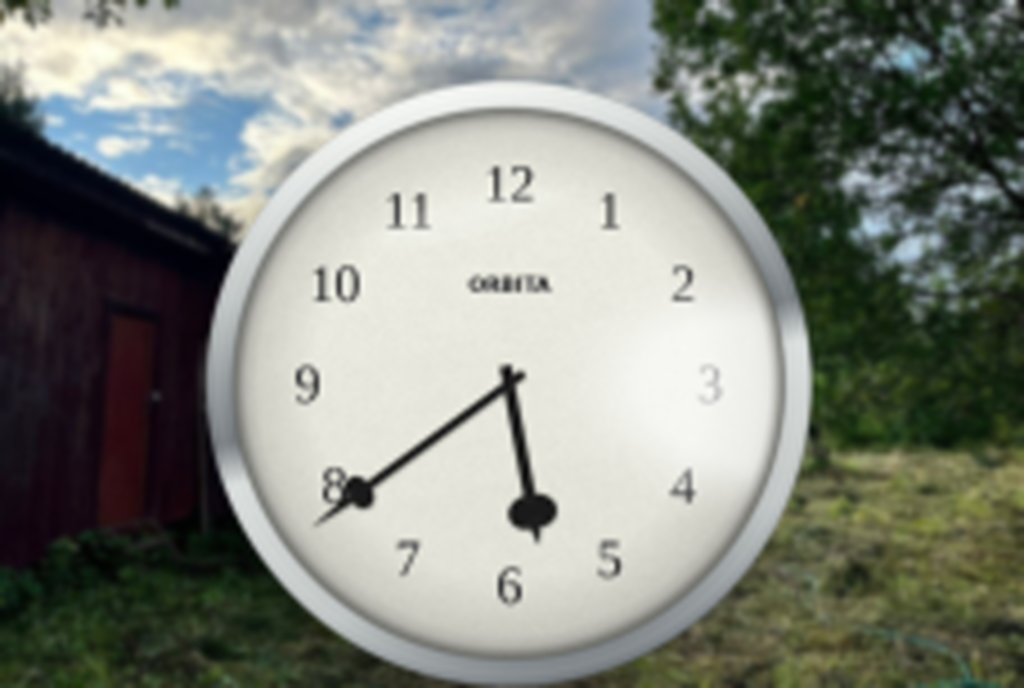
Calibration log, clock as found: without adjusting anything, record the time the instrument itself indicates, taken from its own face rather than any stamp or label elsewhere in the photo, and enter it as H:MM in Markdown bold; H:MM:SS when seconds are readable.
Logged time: **5:39**
